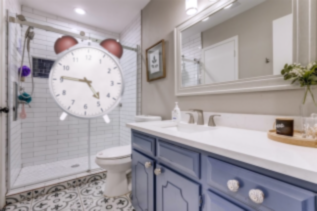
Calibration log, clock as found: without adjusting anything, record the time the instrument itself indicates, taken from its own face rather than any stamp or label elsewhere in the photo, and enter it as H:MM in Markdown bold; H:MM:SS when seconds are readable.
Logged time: **4:46**
